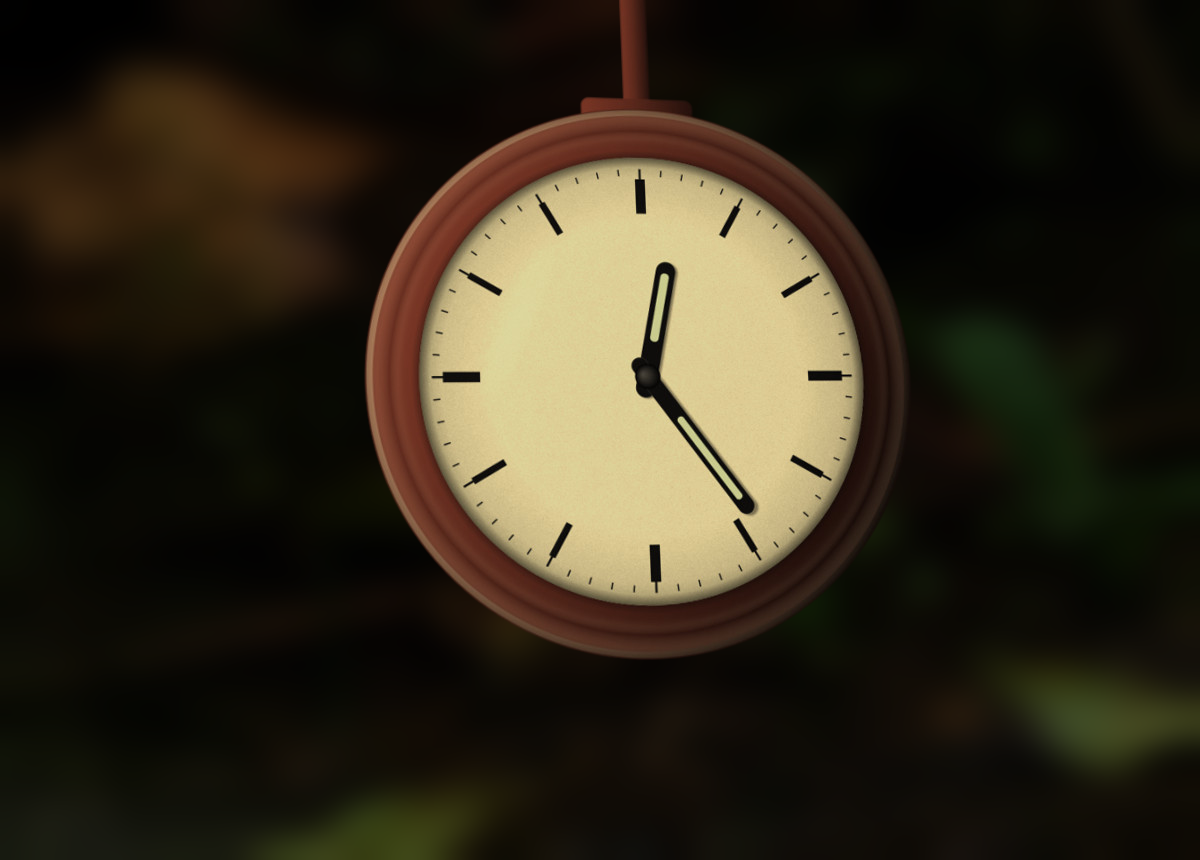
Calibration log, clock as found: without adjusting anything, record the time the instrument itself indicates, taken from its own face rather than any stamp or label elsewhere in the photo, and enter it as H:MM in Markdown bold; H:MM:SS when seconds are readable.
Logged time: **12:24**
